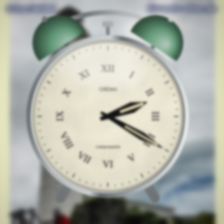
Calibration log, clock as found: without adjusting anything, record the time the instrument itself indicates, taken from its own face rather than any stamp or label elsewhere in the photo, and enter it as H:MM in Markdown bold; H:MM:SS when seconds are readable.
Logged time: **2:20**
